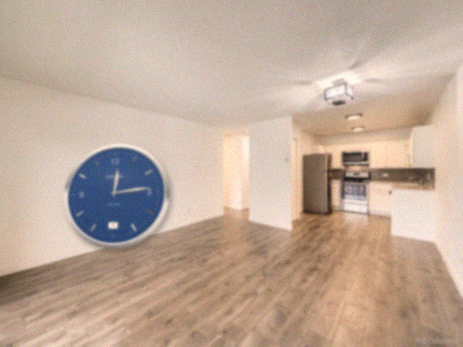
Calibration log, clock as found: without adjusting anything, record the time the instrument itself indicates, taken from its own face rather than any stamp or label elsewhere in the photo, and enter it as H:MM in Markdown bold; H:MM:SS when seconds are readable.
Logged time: **12:14**
